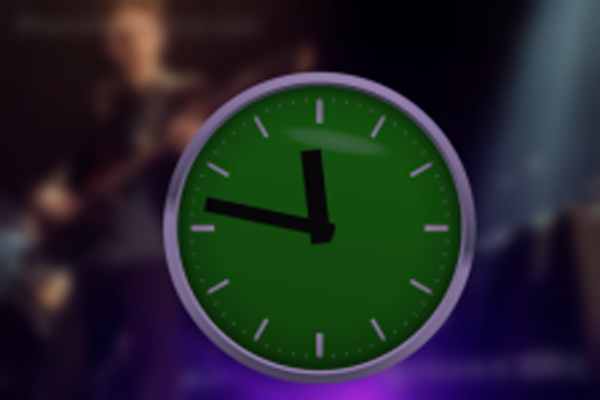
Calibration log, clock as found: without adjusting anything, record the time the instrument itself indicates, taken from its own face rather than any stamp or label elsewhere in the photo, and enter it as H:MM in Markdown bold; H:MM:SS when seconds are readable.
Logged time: **11:47**
